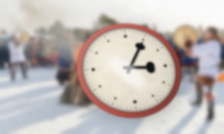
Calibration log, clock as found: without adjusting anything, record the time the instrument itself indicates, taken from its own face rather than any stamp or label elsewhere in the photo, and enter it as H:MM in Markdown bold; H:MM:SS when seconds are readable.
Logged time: **3:05**
